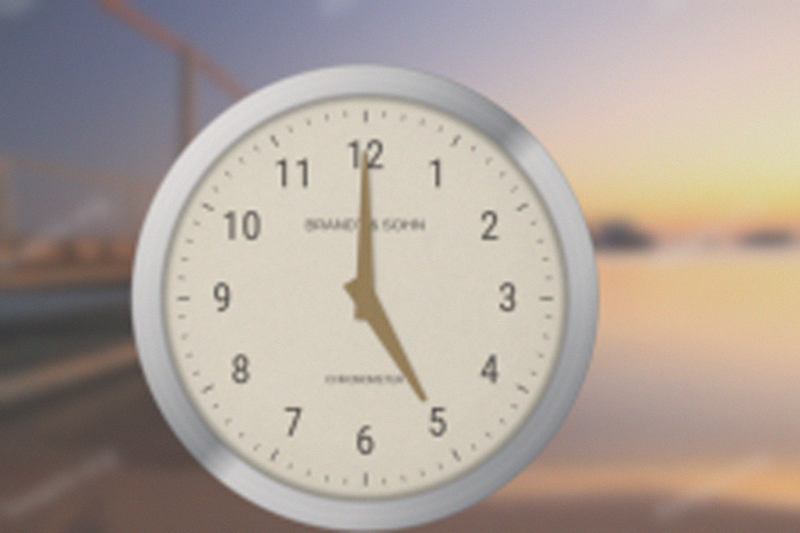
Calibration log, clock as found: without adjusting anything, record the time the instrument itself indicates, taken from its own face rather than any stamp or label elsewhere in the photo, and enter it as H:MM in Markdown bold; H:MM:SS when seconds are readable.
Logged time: **5:00**
